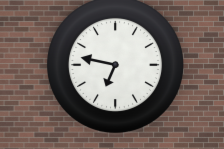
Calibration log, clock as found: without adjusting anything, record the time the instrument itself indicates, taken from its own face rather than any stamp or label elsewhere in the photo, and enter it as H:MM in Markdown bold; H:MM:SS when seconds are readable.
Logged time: **6:47**
